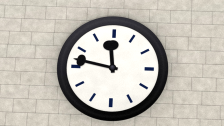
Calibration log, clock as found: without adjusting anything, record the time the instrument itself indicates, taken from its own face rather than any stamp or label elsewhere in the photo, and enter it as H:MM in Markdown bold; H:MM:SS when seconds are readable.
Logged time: **11:47**
